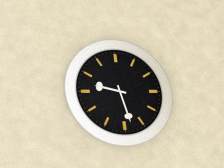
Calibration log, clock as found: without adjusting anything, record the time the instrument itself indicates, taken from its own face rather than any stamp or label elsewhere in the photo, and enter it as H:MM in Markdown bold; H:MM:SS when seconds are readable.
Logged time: **9:28**
